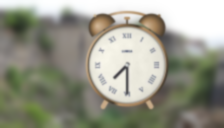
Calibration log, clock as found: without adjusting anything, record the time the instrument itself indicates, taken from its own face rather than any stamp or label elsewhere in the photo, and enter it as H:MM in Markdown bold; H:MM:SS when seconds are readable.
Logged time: **7:30**
